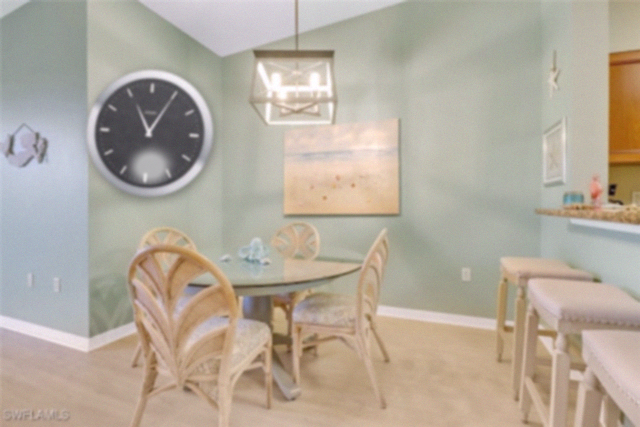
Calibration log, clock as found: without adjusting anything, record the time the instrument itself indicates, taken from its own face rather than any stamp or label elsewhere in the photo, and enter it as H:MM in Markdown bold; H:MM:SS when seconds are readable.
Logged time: **11:05**
